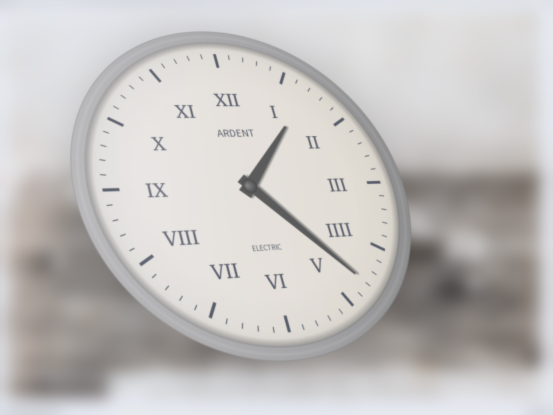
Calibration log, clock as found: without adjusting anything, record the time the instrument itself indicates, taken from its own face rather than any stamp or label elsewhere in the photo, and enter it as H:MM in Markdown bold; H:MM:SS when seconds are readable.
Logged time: **1:23**
